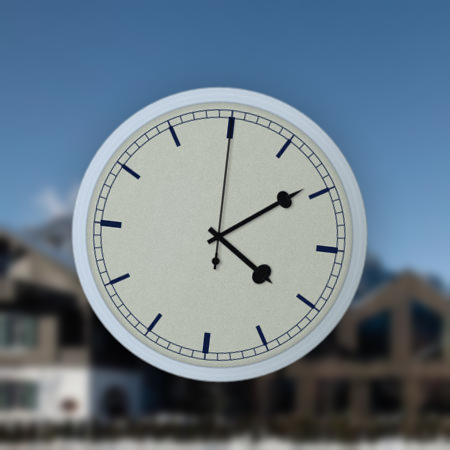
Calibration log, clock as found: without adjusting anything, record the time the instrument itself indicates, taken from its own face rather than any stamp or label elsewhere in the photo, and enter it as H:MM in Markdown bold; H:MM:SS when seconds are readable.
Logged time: **4:09:00**
